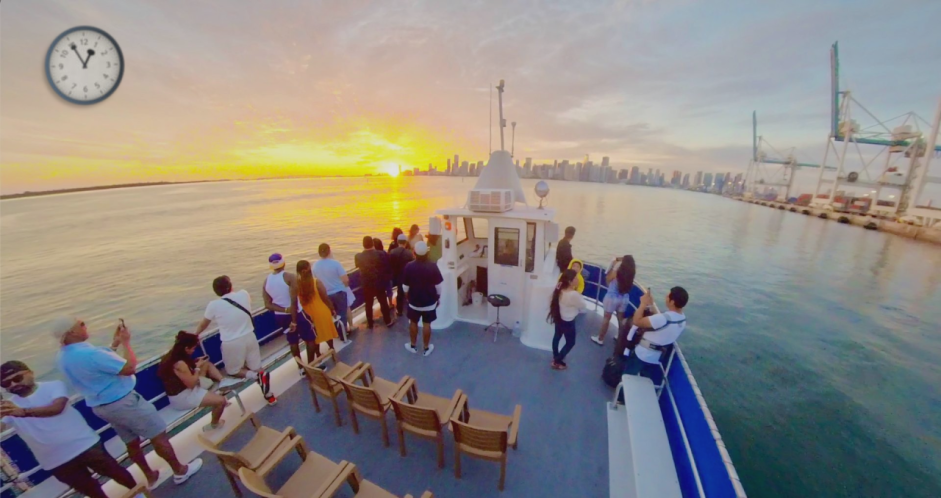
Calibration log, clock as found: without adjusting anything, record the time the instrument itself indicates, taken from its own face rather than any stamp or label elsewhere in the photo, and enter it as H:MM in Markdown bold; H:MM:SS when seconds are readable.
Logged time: **12:55**
